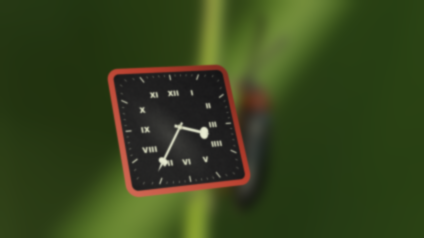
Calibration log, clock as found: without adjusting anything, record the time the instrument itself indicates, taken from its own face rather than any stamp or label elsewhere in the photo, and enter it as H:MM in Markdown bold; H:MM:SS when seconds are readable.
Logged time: **3:36**
